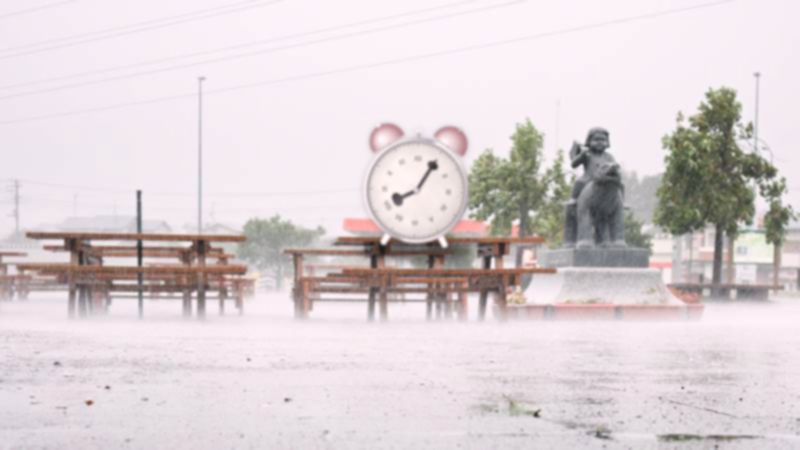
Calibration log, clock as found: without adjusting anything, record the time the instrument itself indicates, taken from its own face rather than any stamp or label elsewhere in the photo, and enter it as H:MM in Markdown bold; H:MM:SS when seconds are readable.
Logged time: **8:05**
